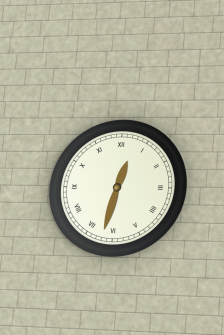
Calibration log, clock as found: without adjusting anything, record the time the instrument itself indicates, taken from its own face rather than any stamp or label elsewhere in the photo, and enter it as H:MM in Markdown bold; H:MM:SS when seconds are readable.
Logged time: **12:32**
